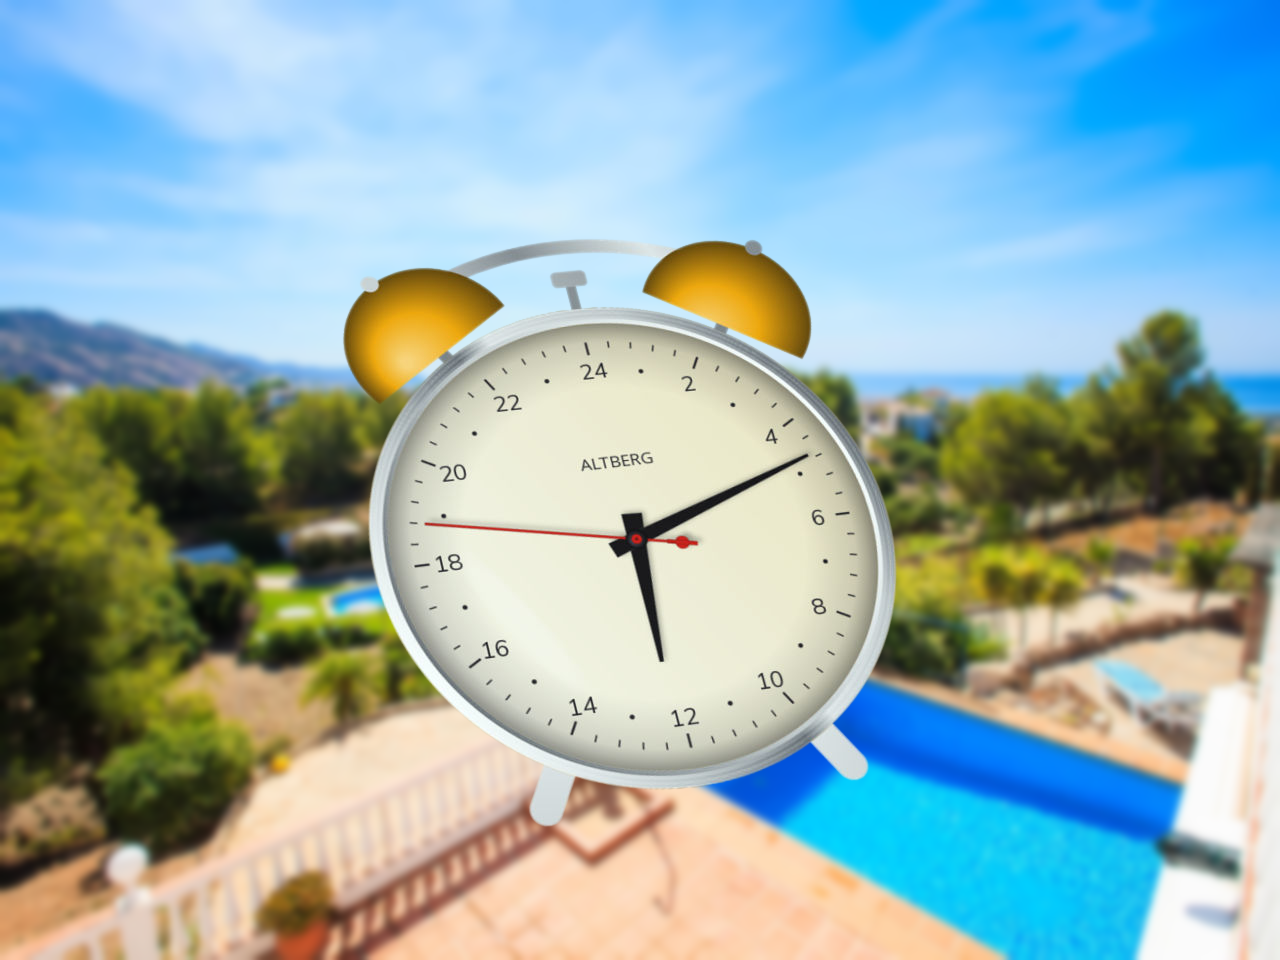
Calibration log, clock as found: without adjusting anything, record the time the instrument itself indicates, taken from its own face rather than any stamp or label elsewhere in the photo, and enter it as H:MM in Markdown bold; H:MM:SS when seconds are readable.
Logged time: **12:11:47**
